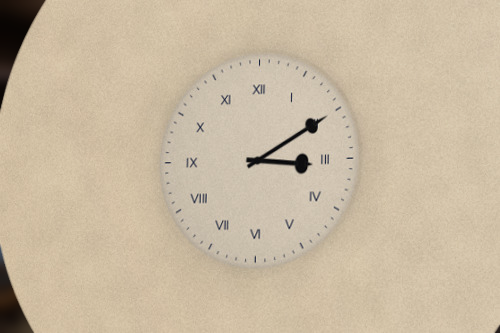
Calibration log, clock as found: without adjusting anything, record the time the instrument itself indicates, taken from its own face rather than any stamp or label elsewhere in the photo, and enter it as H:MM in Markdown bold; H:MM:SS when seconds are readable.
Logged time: **3:10**
